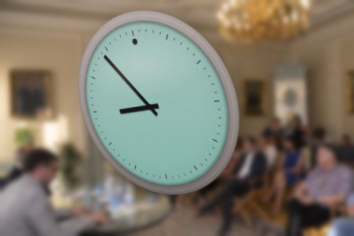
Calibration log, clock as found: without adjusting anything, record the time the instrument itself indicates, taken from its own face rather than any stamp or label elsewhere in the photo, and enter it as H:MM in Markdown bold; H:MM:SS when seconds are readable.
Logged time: **8:54**
